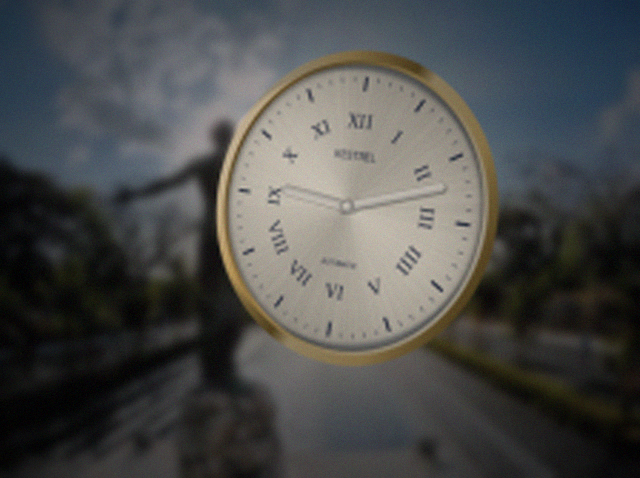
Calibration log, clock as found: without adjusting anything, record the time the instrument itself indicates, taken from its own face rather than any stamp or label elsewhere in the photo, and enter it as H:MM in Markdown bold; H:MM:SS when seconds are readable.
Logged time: **9:12**
